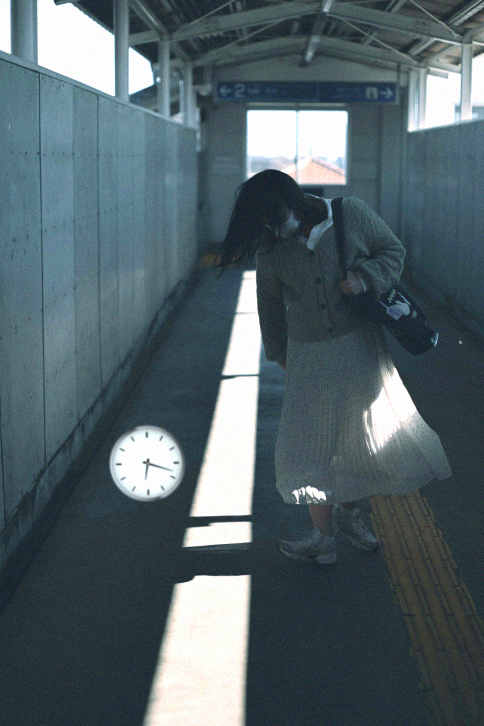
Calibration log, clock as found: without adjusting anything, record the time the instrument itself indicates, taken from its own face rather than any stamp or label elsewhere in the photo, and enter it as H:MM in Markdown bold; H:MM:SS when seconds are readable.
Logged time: **6:18**
